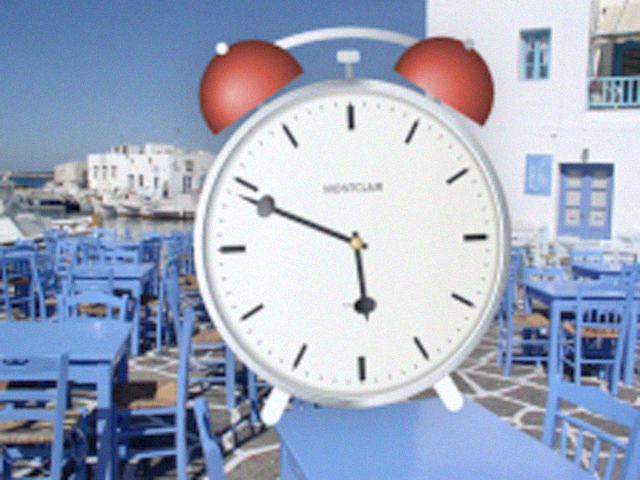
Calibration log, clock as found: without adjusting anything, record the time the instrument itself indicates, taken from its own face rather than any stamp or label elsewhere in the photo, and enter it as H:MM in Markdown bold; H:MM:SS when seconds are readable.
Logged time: **5:49**
